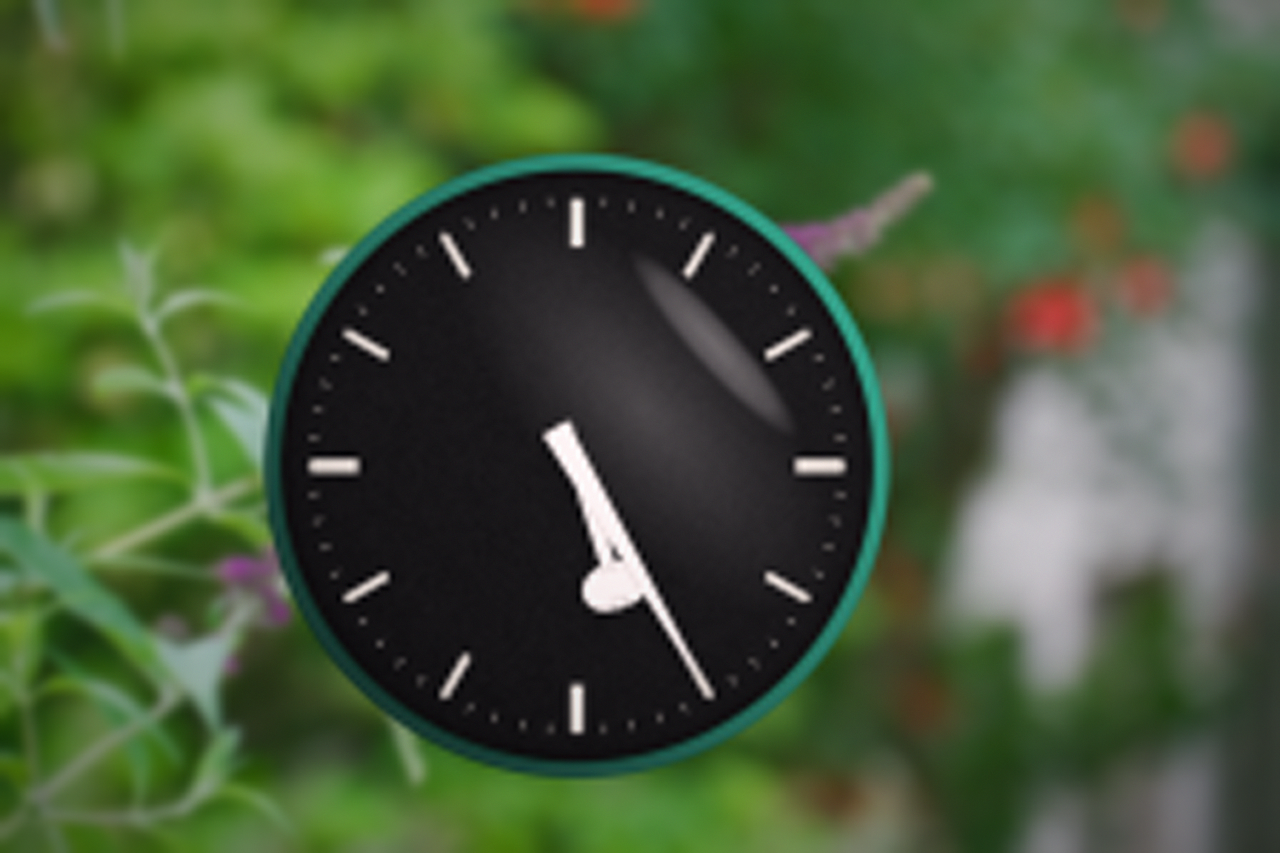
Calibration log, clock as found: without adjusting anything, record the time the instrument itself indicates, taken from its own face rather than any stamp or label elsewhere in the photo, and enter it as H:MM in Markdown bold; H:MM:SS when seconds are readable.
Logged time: **5:25**
